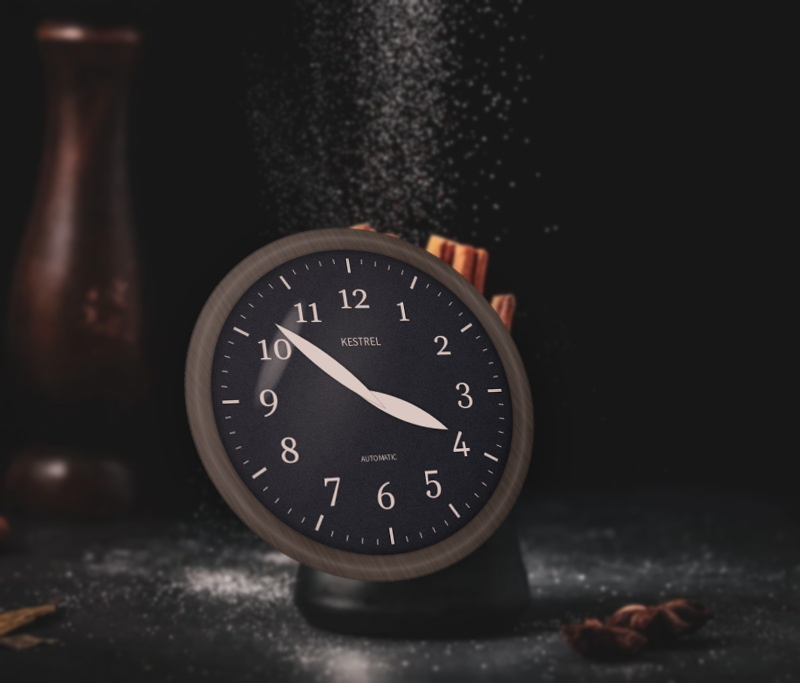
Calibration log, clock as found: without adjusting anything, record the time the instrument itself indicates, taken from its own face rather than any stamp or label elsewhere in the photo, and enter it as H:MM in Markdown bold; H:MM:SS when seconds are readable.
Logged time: **3:52**
